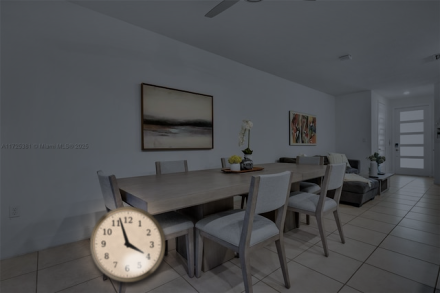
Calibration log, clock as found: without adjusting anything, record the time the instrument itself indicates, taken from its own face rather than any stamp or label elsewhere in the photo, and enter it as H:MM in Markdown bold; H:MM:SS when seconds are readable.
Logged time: **3:57**
